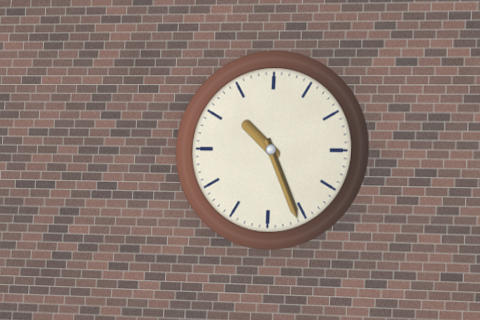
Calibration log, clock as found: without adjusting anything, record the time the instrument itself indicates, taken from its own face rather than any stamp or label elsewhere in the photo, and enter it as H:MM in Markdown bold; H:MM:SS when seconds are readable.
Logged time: **10:26**
